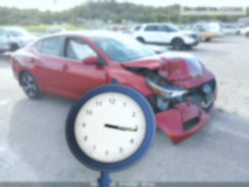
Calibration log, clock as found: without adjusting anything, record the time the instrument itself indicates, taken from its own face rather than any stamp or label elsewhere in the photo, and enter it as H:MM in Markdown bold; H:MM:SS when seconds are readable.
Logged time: **3:16**
